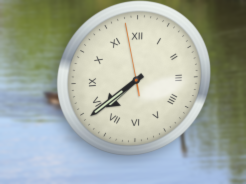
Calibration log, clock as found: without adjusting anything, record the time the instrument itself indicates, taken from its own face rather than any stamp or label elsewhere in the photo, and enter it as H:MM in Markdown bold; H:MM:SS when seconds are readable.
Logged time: **7:38:58**
